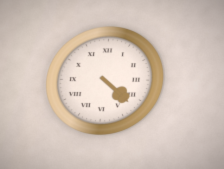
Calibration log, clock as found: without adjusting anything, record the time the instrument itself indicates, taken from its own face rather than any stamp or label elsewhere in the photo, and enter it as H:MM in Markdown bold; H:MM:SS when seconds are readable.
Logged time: **4:22**
